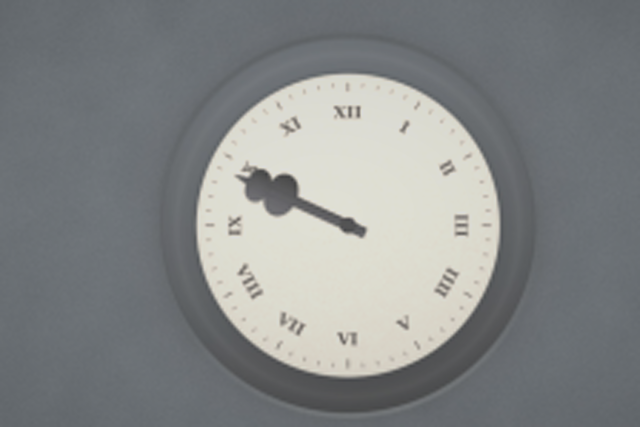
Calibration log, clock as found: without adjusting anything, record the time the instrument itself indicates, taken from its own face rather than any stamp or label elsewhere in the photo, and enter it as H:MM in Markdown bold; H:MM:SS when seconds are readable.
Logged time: **9:49**
